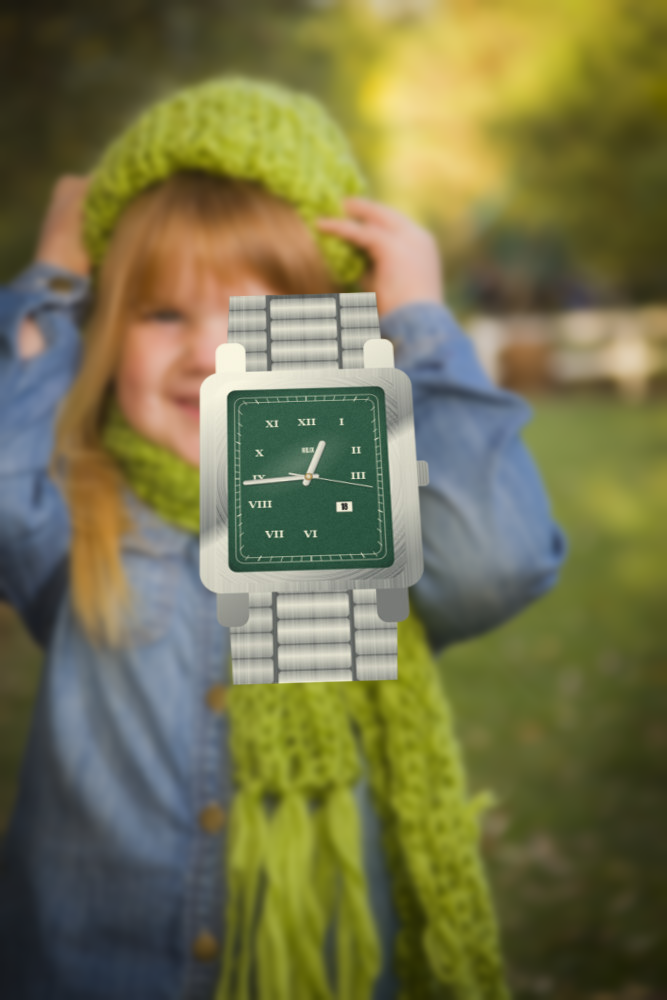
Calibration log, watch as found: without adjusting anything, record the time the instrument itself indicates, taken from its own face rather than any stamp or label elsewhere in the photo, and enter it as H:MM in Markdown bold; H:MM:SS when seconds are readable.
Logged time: **12:44:17**
